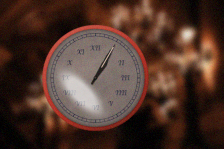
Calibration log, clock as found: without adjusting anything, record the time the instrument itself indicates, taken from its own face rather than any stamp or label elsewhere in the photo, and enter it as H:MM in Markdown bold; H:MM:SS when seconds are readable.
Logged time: **1:05**
